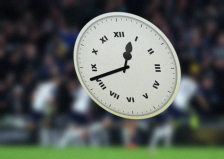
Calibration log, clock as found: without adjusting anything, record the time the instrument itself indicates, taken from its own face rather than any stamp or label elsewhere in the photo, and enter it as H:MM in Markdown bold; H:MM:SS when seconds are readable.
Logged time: **12:42**
